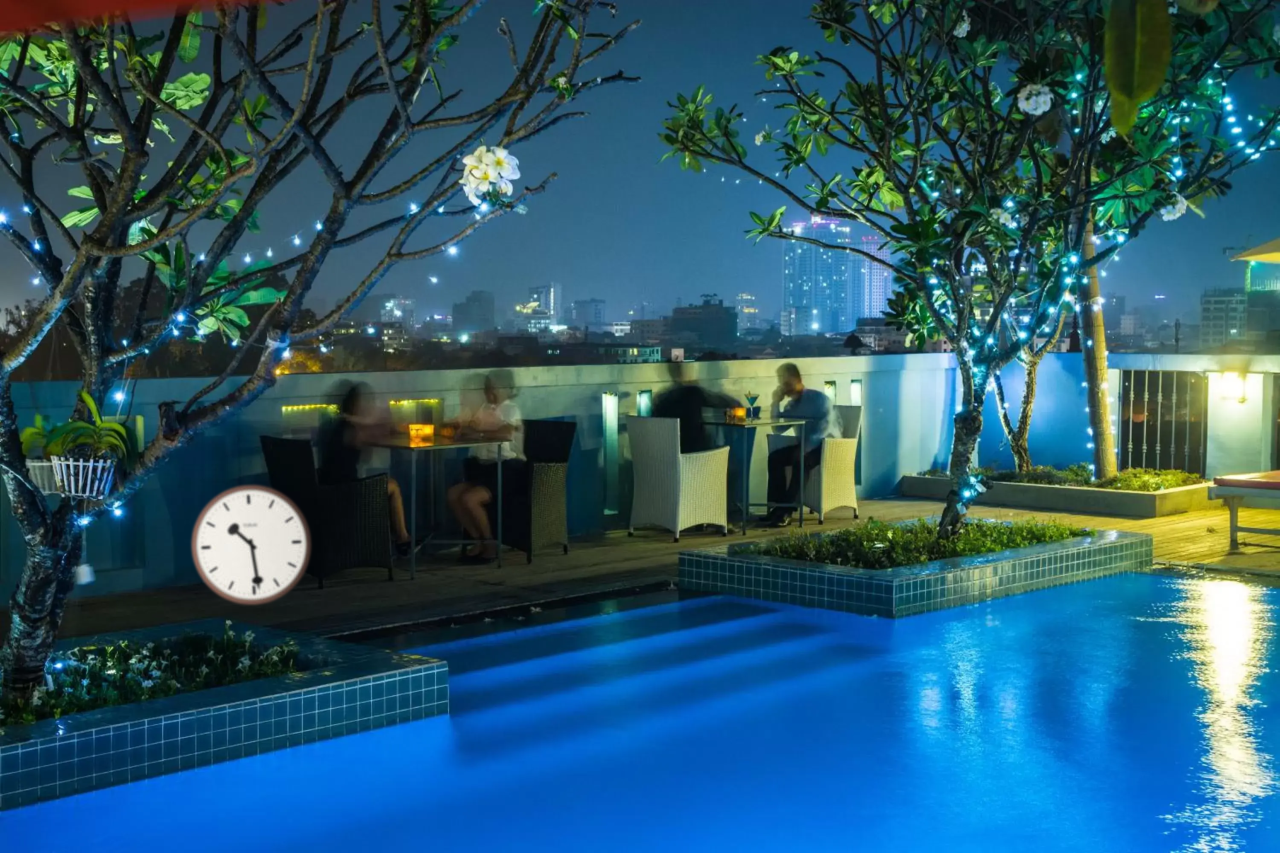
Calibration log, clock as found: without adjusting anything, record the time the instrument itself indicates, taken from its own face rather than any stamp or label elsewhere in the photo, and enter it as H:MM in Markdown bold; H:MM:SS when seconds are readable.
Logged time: **10:29**
